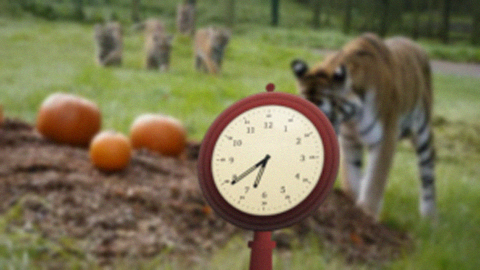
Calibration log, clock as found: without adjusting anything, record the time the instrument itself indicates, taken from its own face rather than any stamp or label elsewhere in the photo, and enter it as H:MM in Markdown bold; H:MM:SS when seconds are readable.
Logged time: **6:39**
